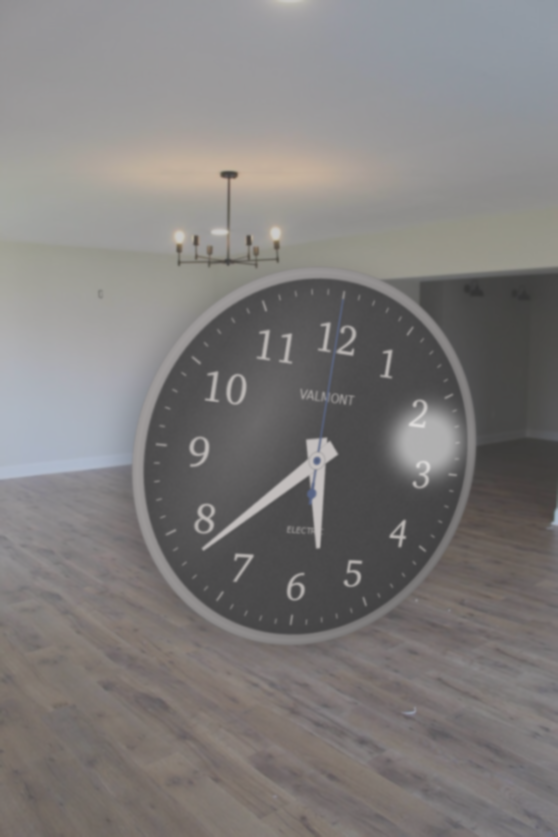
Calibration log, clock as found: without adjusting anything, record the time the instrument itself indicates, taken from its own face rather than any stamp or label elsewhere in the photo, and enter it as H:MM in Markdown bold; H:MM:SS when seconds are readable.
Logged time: **5:38:00**
